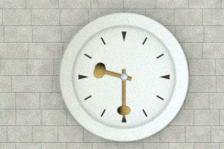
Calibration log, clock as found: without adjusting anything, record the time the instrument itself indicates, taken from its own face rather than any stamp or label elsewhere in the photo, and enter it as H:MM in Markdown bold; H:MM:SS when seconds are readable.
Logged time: **9:30**
